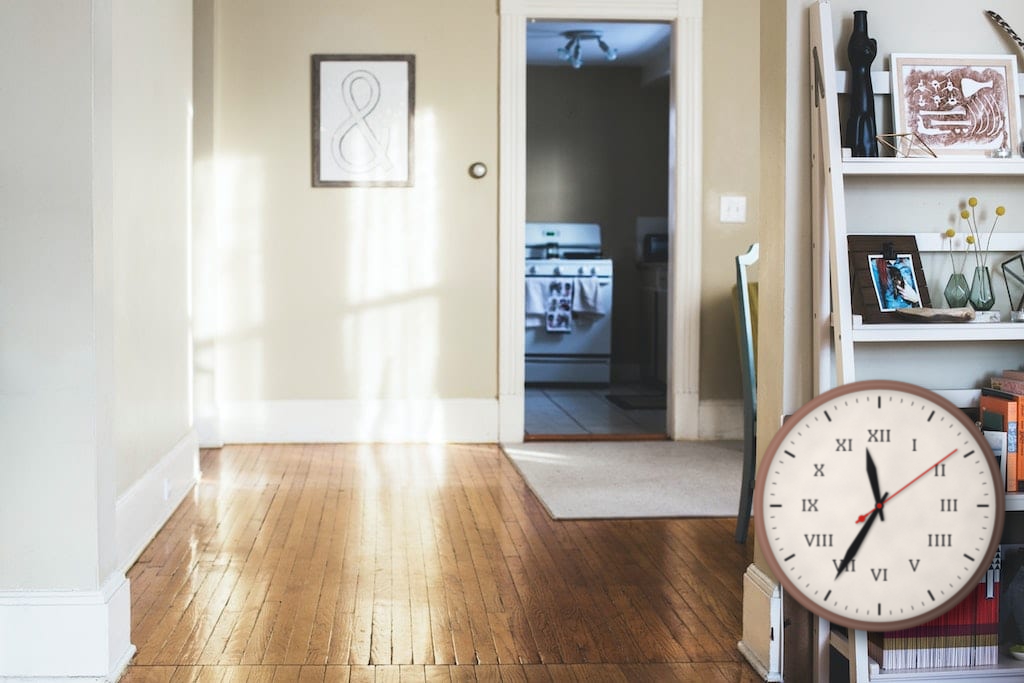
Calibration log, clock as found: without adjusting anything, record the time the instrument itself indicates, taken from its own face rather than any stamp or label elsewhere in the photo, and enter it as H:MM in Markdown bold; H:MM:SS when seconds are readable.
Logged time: **11:35:09**
